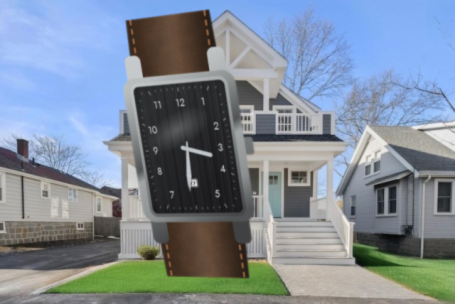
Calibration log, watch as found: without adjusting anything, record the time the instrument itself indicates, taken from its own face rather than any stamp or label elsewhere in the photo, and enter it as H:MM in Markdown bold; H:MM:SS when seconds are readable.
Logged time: **3:31**
